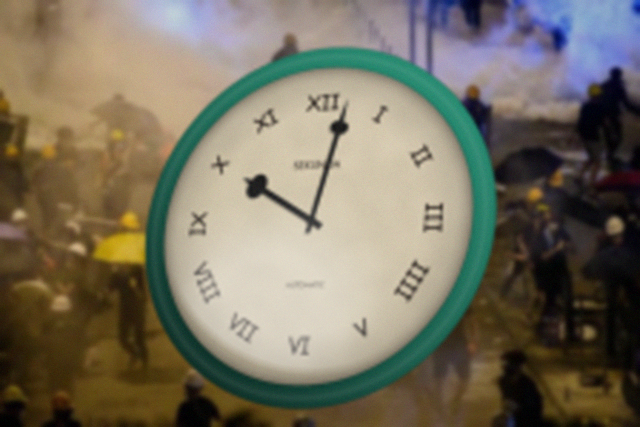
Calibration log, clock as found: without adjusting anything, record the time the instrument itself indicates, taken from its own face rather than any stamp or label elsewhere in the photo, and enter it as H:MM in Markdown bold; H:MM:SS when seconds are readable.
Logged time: **10:02**
